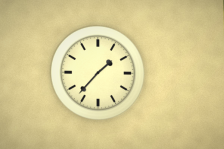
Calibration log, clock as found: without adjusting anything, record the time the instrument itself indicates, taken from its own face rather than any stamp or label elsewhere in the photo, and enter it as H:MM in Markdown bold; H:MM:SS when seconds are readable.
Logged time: **1:37**
